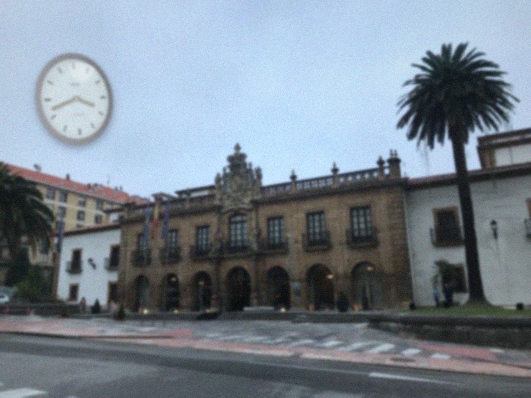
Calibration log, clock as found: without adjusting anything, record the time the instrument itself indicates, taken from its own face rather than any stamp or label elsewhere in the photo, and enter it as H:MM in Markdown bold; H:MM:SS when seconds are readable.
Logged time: **3:42**
